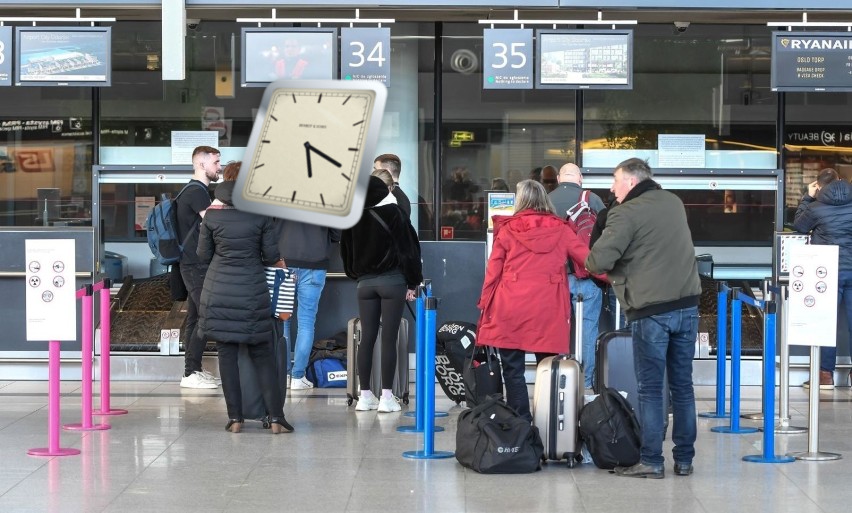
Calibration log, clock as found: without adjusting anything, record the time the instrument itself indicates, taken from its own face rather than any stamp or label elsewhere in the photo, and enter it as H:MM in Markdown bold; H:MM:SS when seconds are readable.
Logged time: **5:19**
